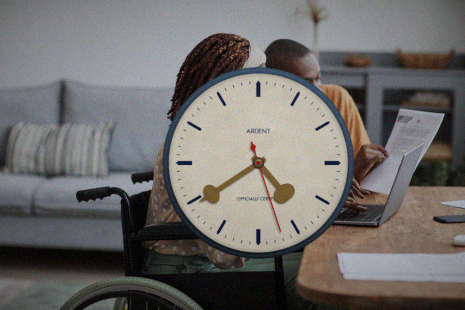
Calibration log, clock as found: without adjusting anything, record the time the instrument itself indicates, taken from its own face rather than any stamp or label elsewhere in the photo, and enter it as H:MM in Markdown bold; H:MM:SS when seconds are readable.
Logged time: **4:39:27**
